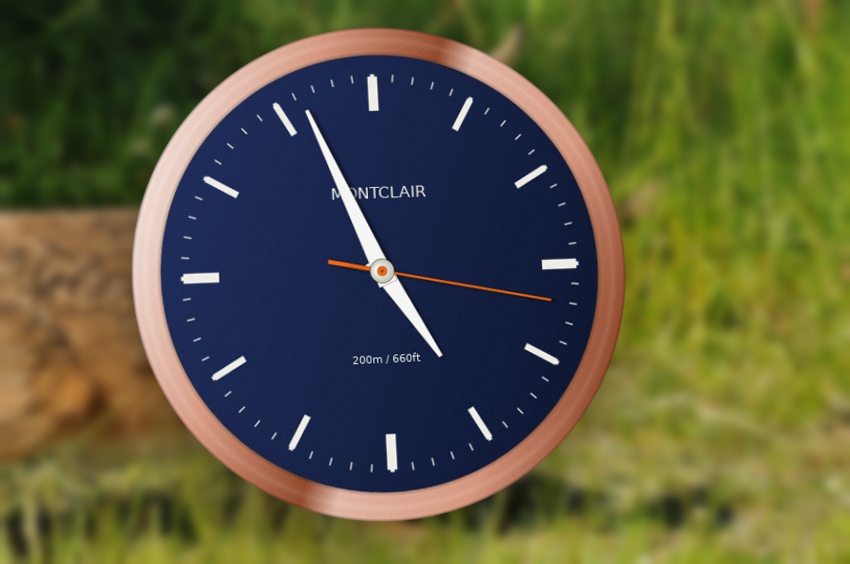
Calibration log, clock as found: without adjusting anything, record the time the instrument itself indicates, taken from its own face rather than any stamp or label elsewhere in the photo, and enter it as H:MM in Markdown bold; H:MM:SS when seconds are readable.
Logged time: **4:56:17**
